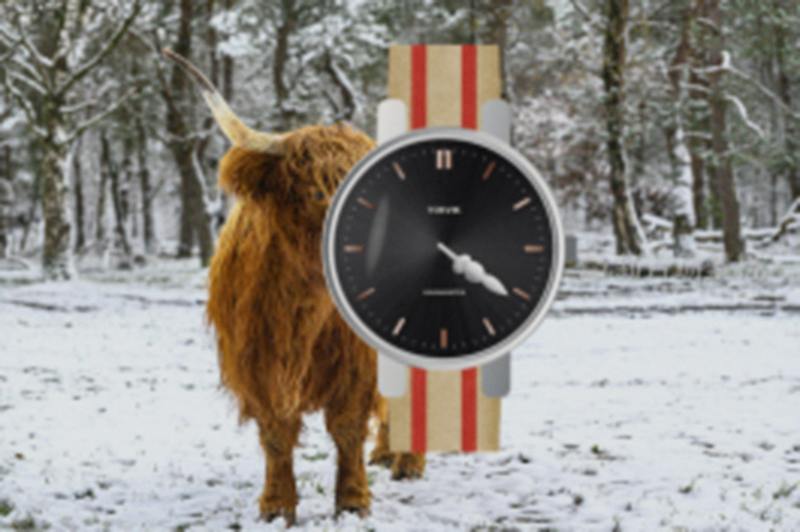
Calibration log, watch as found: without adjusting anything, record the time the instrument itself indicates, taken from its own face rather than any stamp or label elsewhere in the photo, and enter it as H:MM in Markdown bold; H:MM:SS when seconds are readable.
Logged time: **4:21**
